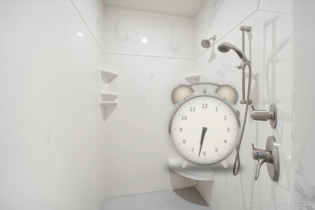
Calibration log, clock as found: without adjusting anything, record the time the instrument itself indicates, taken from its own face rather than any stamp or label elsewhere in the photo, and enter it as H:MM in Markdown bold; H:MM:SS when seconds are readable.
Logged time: **6:32**
